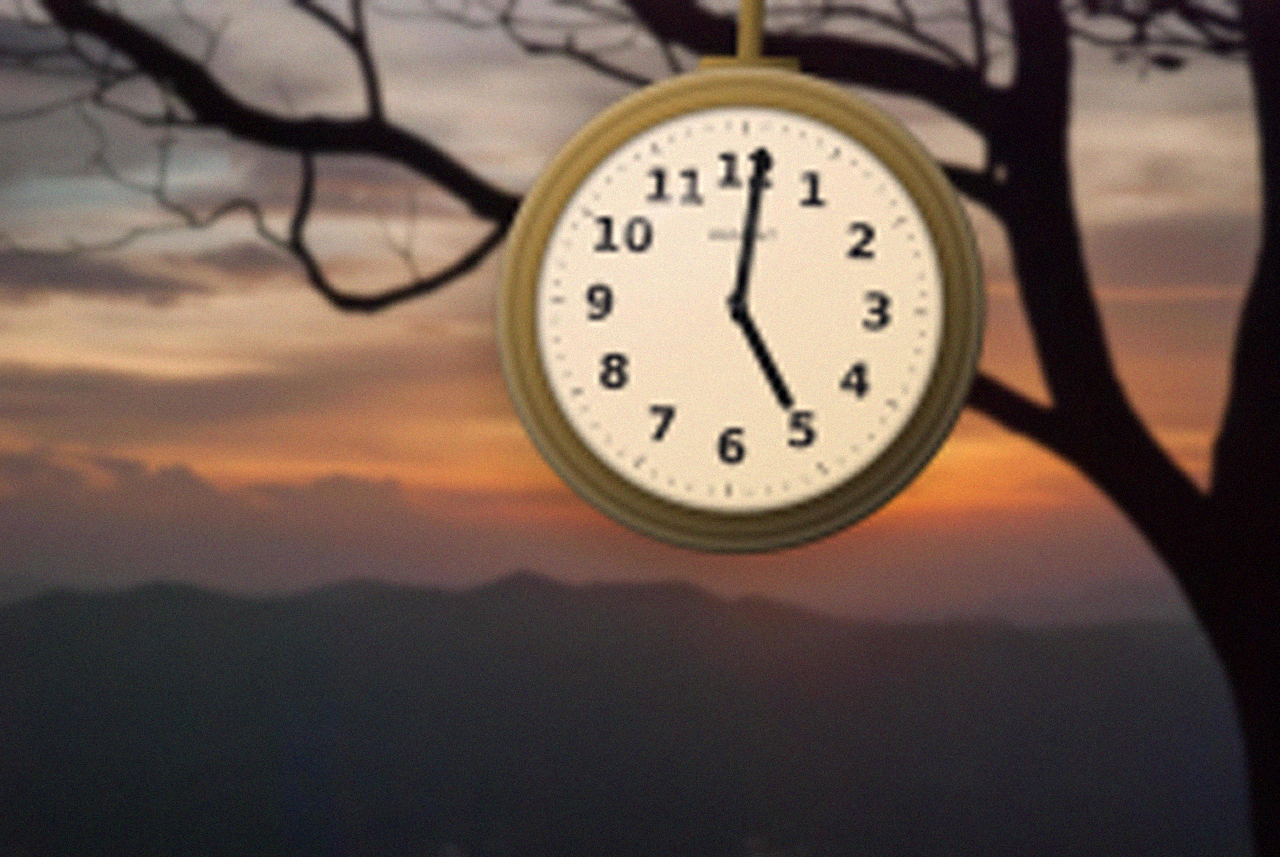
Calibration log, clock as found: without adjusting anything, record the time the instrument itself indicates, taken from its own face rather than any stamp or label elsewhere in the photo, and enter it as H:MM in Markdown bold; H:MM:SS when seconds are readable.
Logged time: **5:01**
